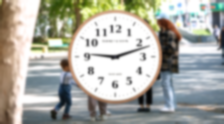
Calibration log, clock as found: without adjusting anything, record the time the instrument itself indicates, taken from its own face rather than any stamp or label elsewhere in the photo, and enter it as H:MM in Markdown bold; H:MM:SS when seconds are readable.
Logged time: **9:12**
